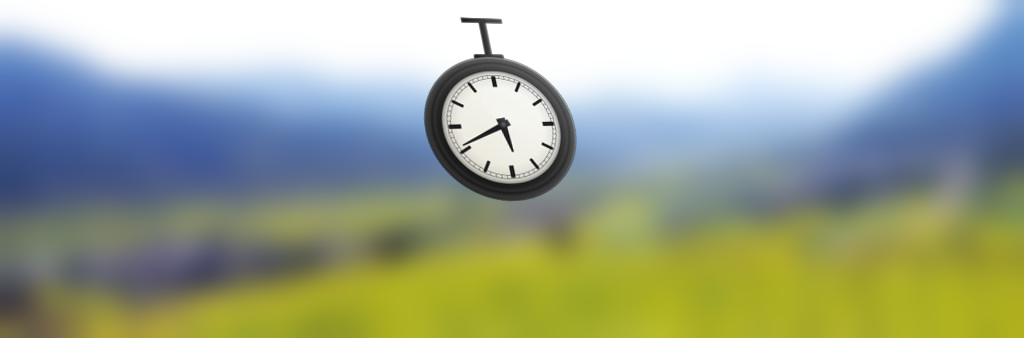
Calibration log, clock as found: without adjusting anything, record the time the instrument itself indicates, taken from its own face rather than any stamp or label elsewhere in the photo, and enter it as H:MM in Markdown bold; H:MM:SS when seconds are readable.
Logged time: **5:41**
